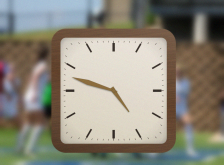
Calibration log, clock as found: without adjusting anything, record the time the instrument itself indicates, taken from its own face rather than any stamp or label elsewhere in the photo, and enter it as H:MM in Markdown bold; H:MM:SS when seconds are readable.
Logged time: **4:48**
